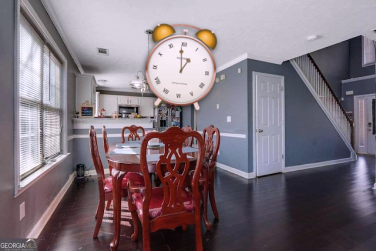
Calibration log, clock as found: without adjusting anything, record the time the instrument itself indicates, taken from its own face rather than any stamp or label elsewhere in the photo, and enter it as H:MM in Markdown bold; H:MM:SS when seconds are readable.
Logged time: **12:59**
